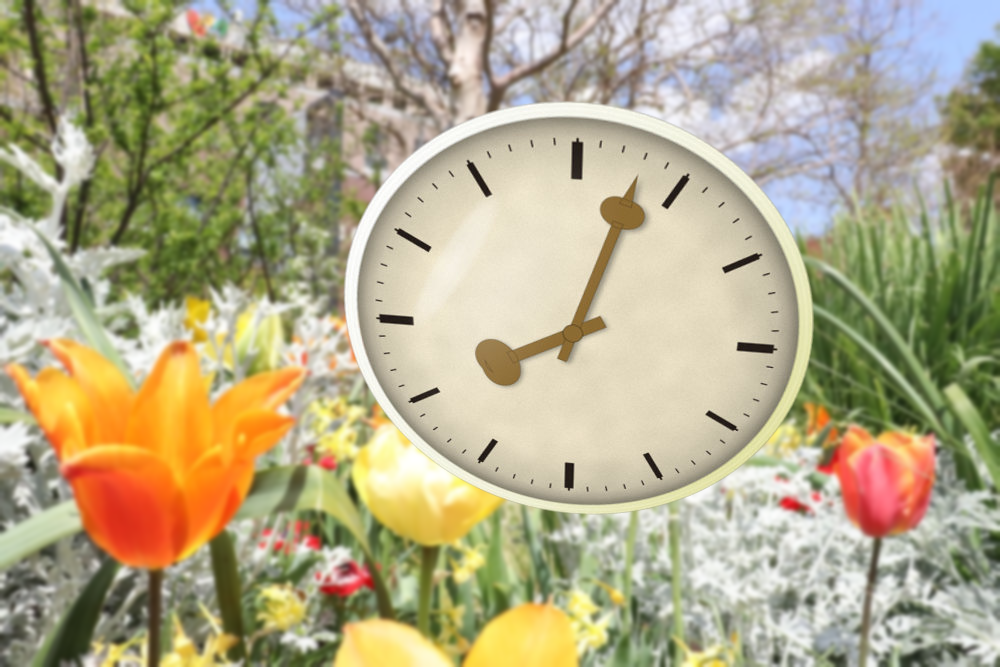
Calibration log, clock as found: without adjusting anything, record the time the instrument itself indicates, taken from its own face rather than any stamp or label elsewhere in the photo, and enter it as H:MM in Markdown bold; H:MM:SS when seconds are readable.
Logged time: **8:03**
